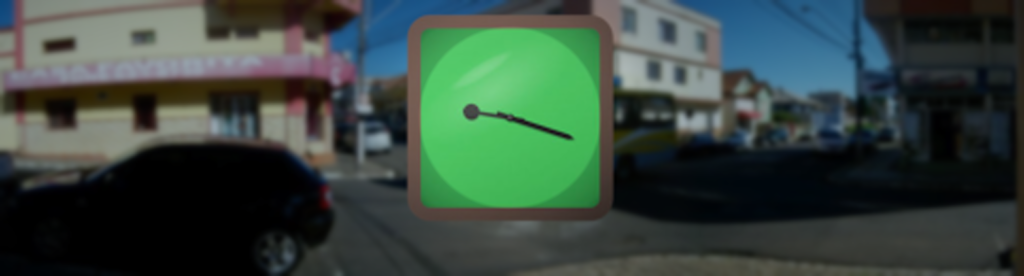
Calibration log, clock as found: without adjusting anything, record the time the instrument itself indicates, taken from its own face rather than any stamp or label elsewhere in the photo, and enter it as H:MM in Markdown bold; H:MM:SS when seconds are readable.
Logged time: **9:18**
